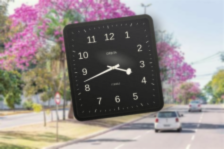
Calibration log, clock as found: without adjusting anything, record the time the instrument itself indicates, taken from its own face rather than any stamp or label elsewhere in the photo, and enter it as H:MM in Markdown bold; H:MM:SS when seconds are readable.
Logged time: **3:42**
